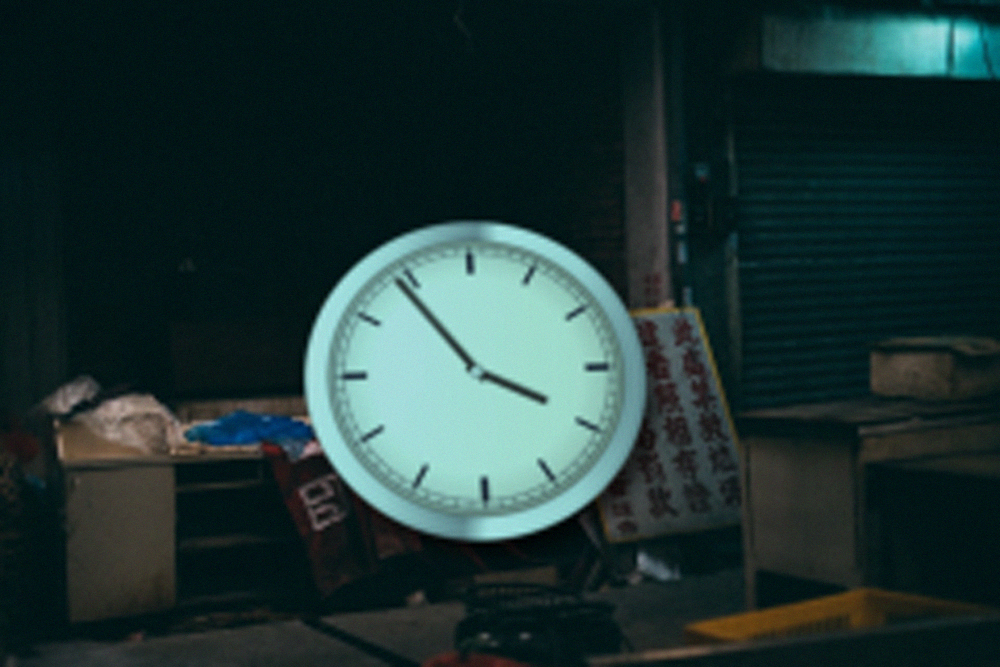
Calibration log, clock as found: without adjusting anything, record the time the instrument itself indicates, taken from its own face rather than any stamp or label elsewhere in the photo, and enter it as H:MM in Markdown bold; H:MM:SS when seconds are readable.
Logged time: **3:54**
